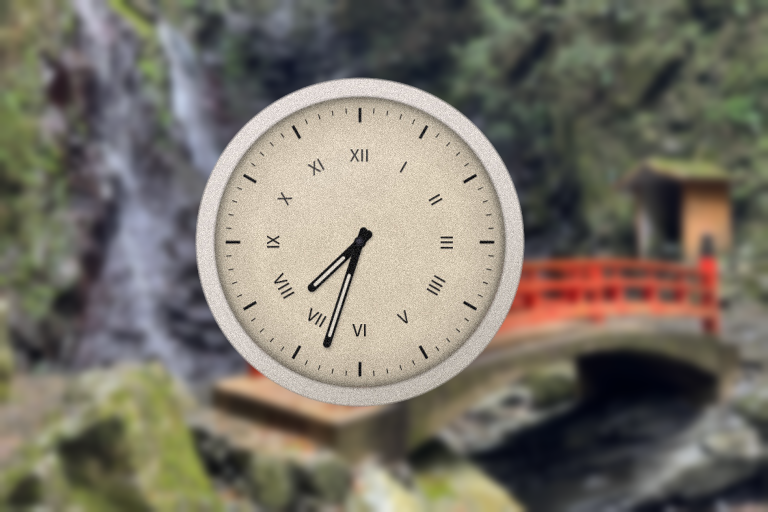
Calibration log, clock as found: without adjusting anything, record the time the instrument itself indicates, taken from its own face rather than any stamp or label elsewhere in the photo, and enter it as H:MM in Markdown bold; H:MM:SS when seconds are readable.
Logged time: **7:33**
